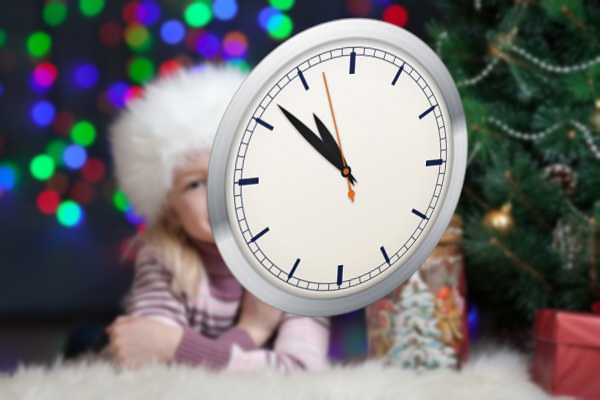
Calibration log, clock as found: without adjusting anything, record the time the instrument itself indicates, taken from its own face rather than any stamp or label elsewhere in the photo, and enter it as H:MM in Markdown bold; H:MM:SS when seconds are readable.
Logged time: **10:51:57**
